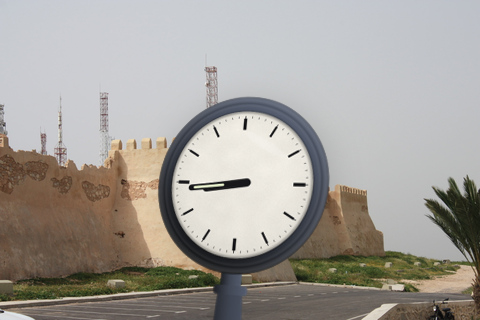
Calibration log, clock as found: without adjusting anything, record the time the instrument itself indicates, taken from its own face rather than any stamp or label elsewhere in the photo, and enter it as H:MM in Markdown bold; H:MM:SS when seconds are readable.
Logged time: **8:44**
